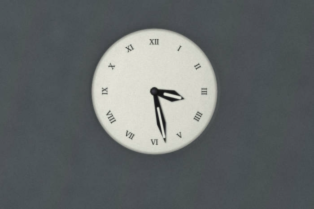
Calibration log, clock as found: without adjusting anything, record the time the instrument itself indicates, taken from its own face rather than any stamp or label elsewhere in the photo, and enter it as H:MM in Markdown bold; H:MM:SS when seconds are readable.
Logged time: **3:28**
